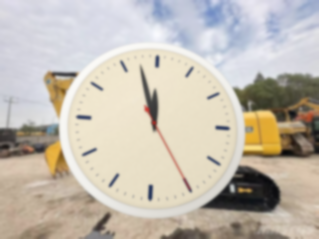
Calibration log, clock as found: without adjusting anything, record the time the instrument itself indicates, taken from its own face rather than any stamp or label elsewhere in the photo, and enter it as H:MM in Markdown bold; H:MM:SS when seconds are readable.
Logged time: **11:57:25**
